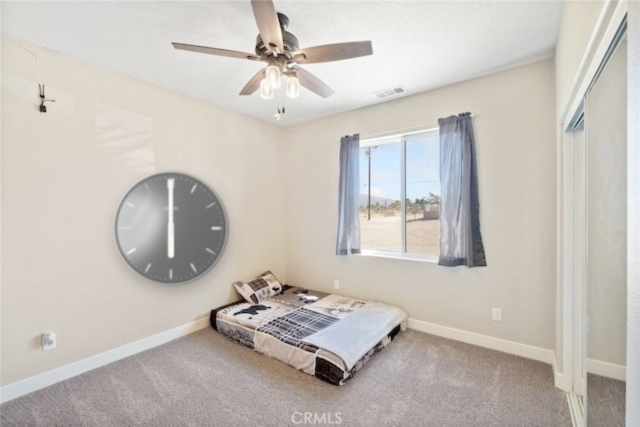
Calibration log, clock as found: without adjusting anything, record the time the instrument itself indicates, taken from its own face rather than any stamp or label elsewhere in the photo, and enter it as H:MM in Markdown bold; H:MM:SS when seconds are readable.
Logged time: **6:00**
